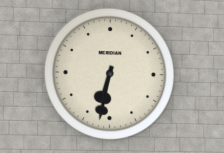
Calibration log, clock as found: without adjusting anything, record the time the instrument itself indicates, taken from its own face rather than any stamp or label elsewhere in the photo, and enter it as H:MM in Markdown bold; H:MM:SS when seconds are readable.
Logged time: **6:32**
